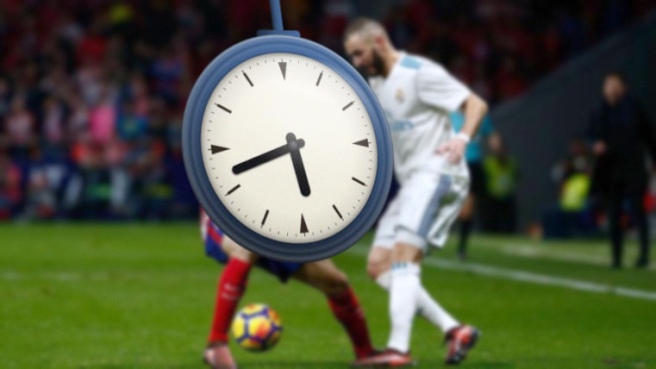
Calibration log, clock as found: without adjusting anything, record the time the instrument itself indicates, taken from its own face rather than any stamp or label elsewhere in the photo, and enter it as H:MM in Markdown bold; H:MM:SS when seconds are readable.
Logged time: **5:42**
